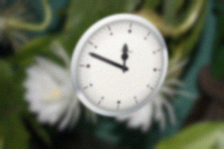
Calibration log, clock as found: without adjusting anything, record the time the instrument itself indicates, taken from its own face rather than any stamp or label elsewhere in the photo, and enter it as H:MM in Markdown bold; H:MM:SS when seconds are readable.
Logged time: **11:48**
